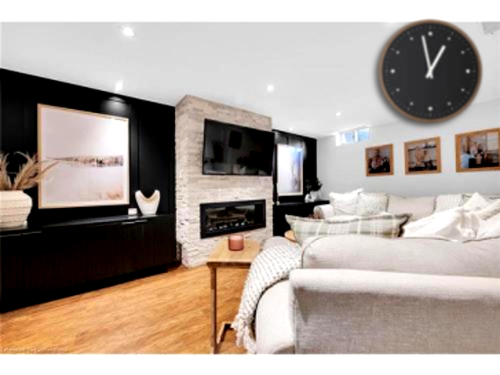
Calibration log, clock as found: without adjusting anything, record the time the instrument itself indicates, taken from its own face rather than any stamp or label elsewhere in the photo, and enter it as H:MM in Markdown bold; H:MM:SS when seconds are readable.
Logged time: **12:58**
